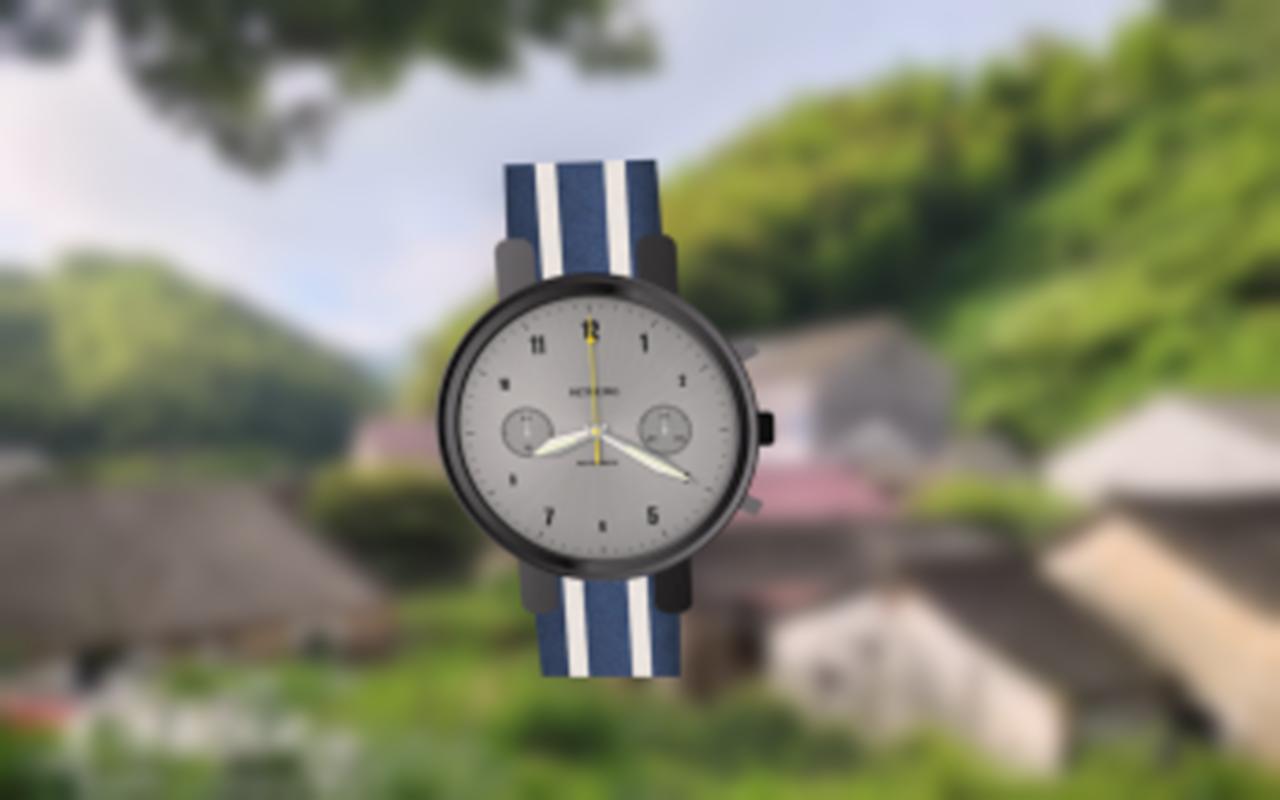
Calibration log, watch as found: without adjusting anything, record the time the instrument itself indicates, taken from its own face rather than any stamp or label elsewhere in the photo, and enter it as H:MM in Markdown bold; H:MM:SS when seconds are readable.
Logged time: **8:20**
